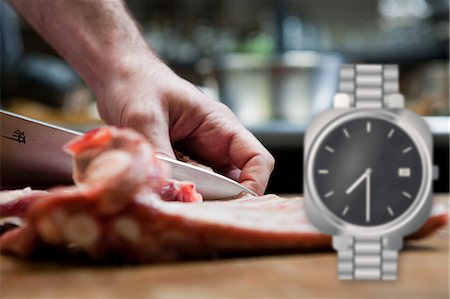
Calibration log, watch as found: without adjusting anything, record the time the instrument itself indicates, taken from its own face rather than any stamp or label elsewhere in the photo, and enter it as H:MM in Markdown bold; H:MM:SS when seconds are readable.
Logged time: **7:30**
